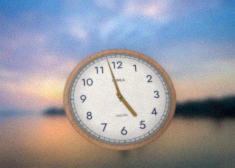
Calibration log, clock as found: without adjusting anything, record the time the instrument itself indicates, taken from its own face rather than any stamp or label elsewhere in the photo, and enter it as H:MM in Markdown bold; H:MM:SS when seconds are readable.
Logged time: **4:58**
